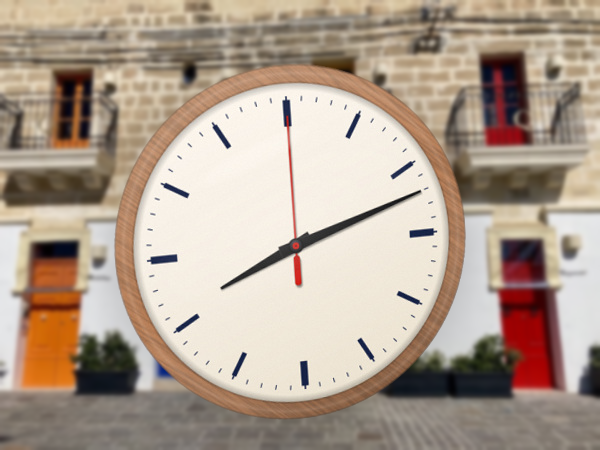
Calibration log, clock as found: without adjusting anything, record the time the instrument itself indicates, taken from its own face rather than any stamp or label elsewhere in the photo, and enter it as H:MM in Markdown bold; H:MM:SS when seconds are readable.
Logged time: **8:12:00**
